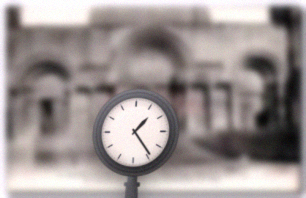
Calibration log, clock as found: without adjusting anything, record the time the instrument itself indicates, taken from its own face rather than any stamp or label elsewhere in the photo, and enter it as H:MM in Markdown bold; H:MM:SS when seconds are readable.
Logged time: **1:24**
